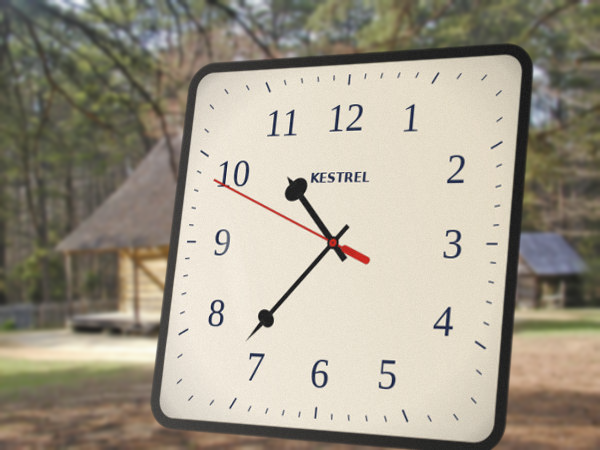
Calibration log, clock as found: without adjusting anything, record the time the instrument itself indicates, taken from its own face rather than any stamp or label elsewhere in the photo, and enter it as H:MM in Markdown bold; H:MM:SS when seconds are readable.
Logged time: **10:36:49**
